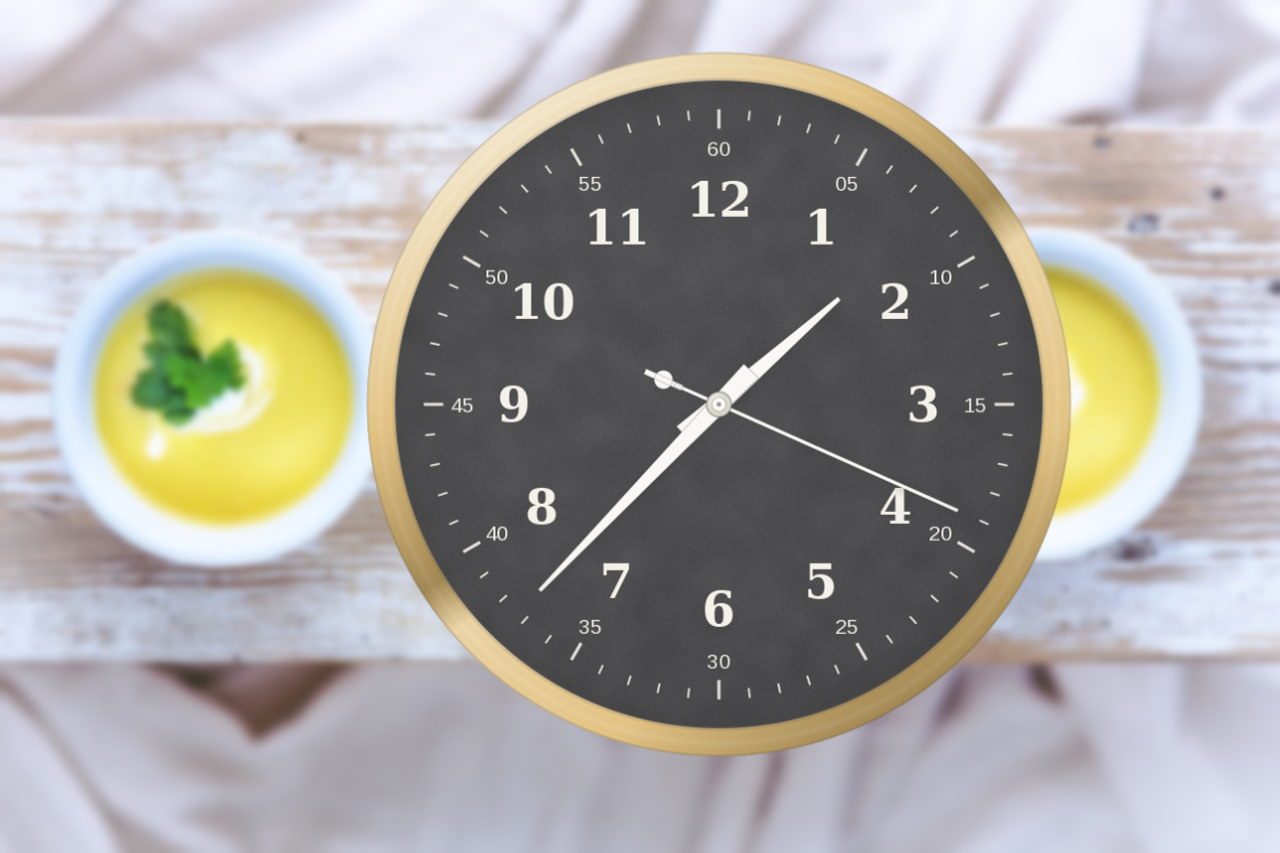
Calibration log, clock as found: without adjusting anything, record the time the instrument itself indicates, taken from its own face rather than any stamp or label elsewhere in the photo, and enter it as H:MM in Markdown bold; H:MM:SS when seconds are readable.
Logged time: **1:37:19**
